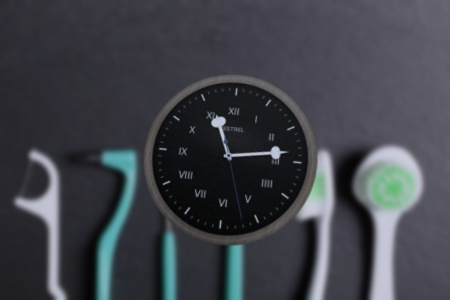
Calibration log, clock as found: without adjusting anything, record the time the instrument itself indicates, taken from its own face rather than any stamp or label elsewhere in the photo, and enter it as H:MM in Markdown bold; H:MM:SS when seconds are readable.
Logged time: **11:13:27**
